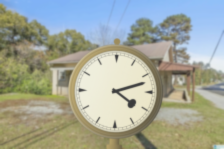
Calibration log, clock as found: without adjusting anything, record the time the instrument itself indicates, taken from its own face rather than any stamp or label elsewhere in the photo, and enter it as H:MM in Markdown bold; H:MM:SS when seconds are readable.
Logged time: **4:12**
